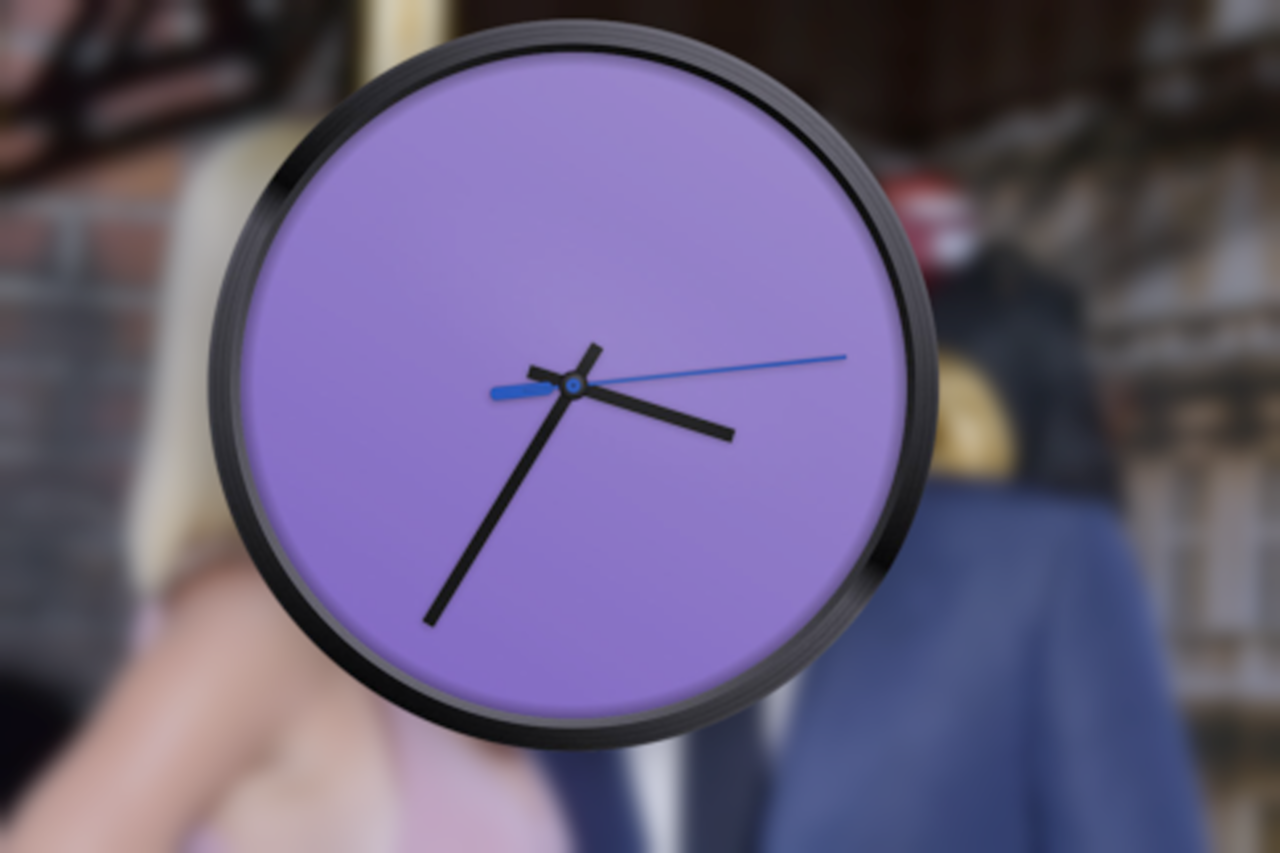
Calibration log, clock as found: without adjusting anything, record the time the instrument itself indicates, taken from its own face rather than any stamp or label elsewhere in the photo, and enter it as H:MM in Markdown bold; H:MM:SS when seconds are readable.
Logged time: **3:35:14**
